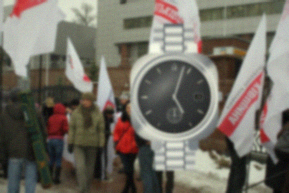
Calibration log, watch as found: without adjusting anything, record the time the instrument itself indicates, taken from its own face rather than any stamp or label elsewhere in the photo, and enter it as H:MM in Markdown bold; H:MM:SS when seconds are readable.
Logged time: **5:03**
